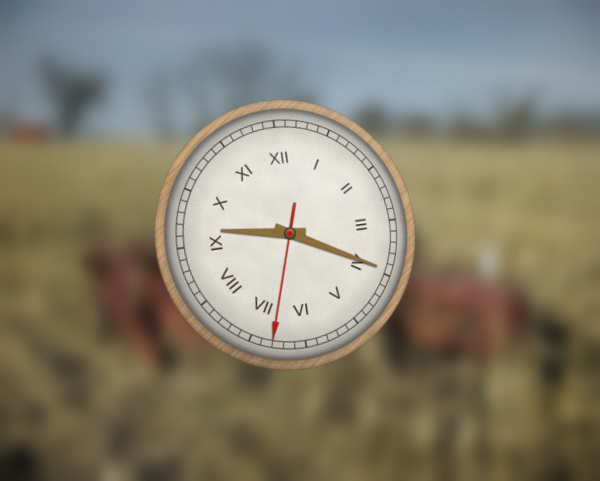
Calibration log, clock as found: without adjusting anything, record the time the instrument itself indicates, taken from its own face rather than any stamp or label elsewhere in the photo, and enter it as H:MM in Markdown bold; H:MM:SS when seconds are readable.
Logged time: **9:19:33**
